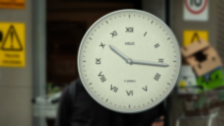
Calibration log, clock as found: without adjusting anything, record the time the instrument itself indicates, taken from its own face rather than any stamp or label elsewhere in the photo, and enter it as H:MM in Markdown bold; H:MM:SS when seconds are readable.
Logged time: **10:16**
